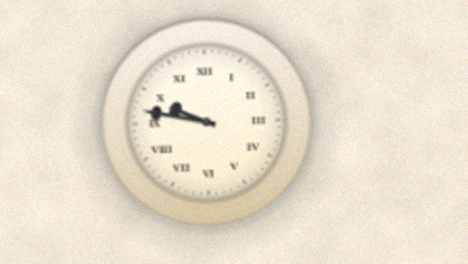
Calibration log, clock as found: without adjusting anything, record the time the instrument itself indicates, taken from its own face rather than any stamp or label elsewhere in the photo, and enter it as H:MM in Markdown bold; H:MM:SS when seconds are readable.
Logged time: **9:47**
